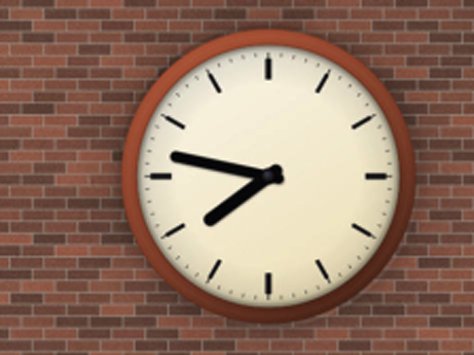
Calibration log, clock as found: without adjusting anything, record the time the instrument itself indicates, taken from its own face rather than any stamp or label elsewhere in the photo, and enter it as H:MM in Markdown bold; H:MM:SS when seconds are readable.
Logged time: **7:47**
